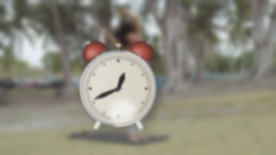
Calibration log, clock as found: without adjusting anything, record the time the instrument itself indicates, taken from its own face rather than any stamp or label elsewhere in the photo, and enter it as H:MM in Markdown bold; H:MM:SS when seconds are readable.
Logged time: **12:41**
